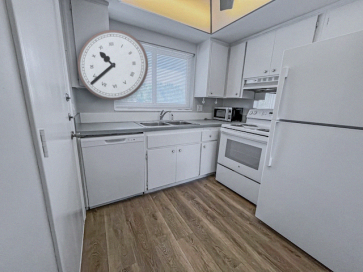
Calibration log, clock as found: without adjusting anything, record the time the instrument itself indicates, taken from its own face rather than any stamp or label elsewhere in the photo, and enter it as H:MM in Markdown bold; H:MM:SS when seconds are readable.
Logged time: **10:39**
